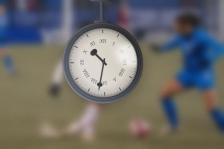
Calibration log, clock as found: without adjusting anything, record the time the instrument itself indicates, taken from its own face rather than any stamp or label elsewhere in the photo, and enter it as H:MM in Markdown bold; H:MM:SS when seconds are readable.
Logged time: **10:32**
